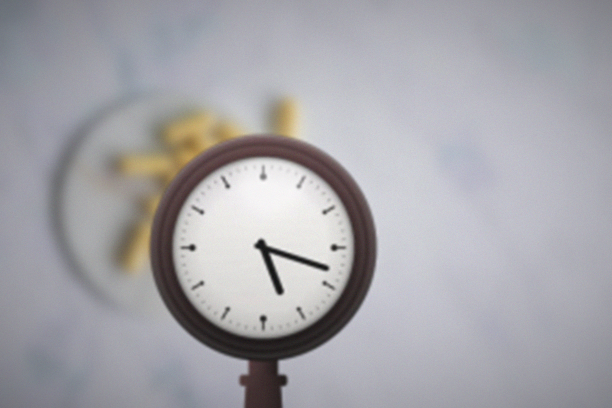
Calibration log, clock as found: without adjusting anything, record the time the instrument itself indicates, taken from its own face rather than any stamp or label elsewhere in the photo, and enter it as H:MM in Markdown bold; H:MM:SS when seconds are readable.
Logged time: **5:18**
